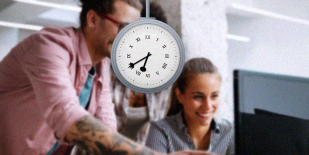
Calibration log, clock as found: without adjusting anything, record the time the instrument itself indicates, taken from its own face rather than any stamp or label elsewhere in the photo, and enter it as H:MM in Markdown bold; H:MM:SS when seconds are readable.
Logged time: **6:40**
